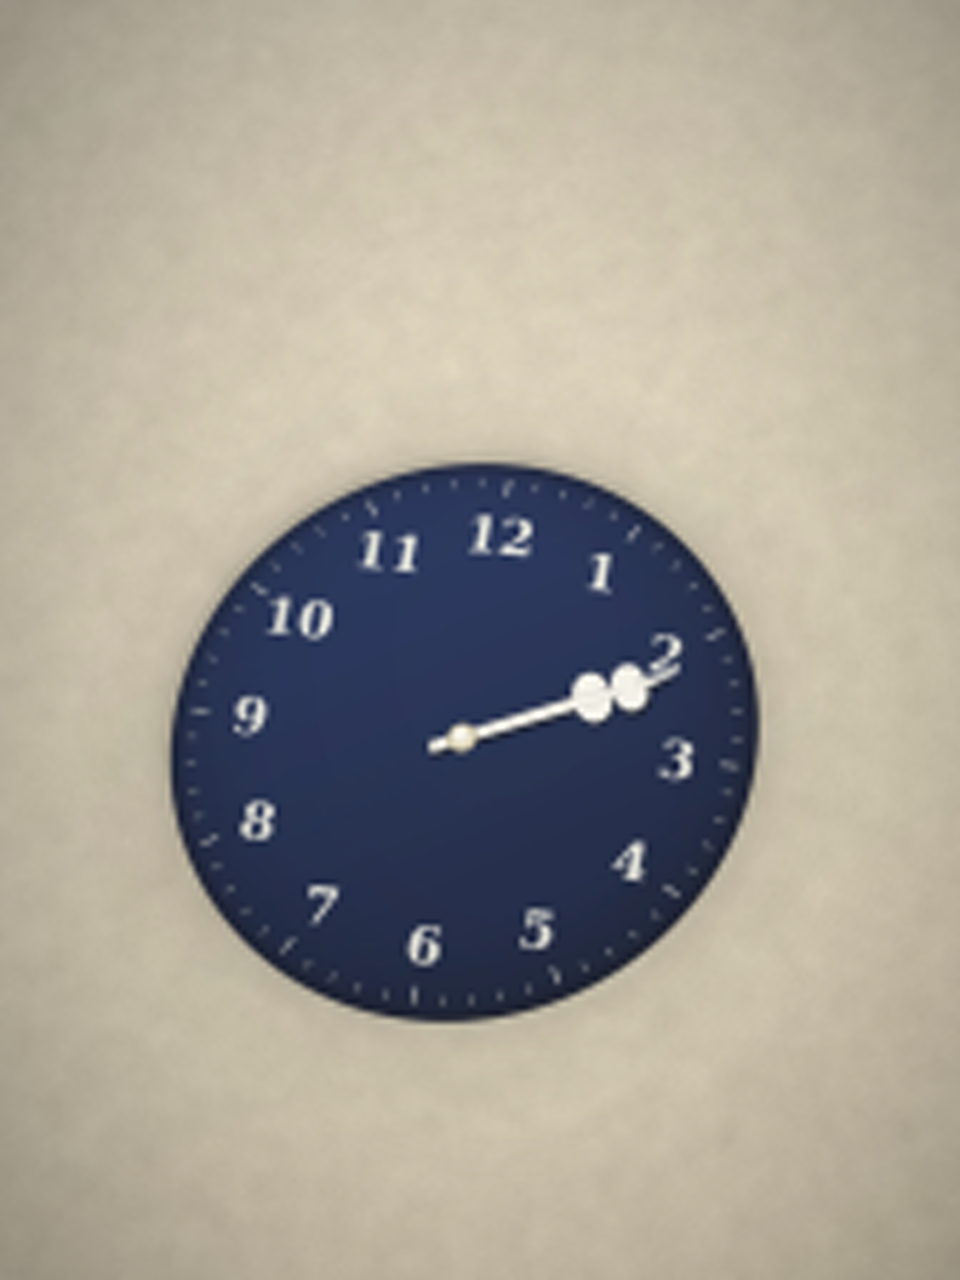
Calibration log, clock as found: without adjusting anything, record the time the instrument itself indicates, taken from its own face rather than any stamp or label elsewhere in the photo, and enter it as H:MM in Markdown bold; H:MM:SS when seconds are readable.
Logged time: **2:11**
